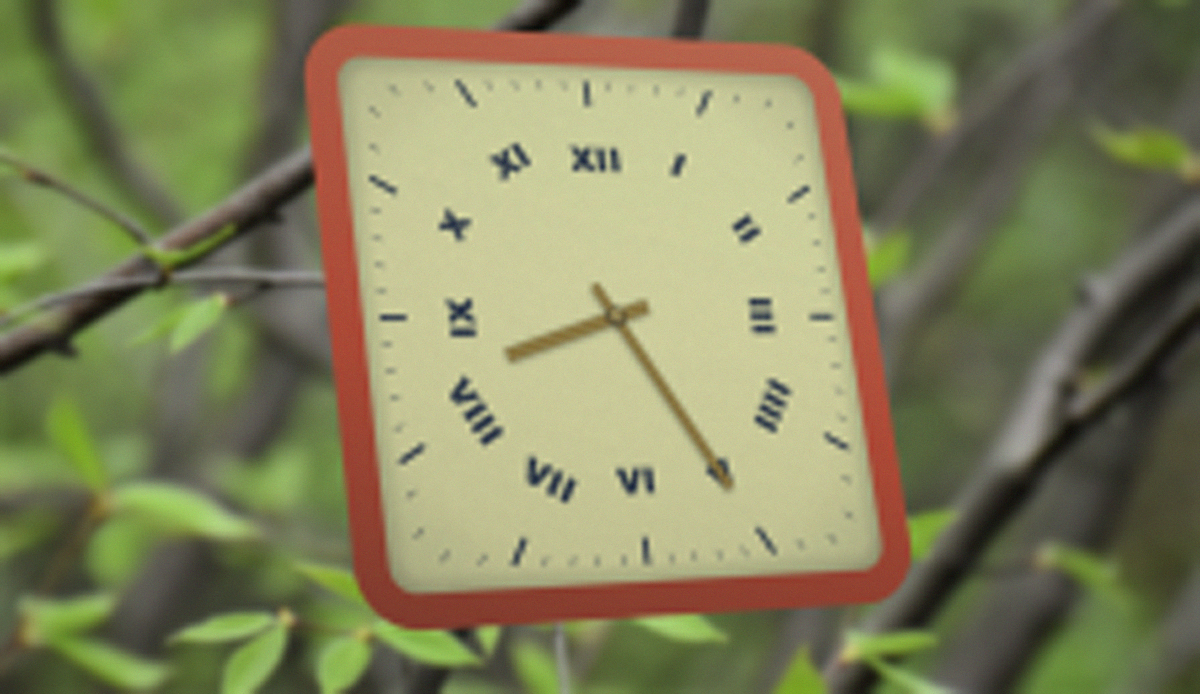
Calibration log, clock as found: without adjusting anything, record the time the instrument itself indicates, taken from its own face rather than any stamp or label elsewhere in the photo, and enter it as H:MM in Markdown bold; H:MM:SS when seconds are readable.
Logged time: **8:25**
